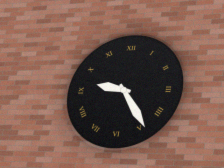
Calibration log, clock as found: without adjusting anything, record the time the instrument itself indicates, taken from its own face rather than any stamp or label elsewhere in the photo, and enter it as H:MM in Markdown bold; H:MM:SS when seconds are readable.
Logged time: **9:24**
